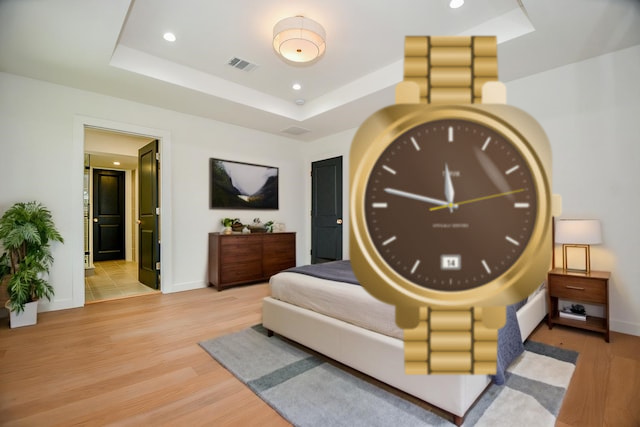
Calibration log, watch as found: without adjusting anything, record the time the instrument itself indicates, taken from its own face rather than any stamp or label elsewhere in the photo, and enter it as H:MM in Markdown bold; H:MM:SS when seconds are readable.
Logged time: **11:47:13**
